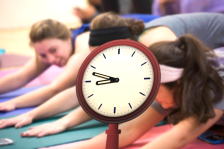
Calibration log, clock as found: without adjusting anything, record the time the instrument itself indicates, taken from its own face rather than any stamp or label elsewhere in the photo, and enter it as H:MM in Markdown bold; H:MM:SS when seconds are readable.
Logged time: **8:48**
